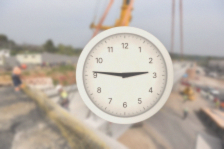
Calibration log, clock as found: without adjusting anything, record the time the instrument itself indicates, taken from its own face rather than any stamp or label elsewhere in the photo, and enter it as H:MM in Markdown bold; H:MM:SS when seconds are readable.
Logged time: **2:46**
